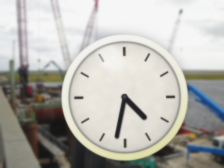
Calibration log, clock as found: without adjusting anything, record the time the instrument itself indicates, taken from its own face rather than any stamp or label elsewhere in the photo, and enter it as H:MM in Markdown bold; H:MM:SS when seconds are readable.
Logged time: **4:32**
